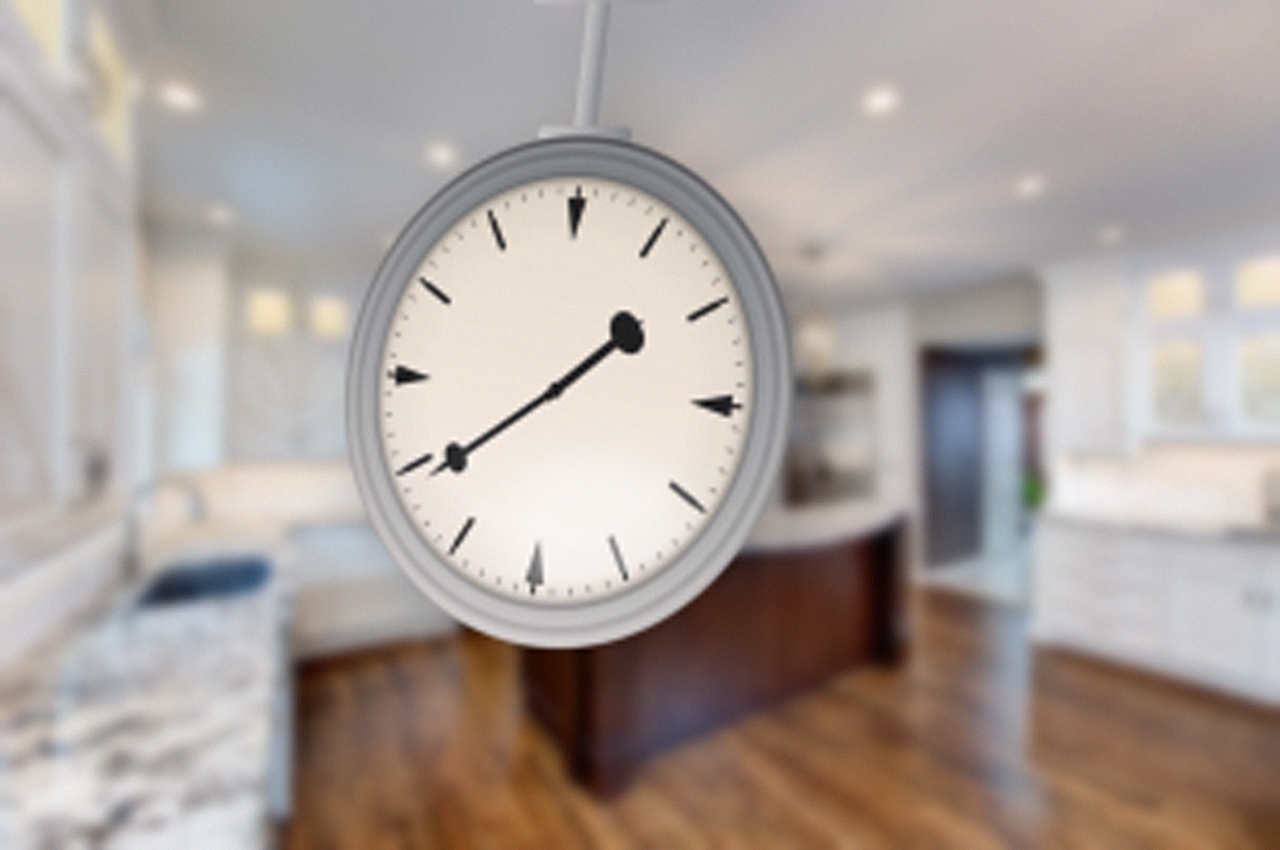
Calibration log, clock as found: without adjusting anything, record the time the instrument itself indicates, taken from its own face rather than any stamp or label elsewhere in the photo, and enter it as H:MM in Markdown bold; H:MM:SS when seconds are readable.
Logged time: **1:39**
